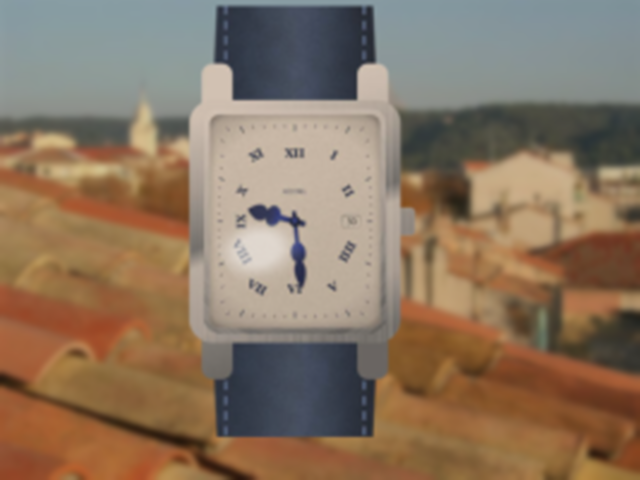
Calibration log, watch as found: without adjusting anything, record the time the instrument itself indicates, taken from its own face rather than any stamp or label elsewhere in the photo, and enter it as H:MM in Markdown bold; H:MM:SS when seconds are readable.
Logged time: **9:29**
